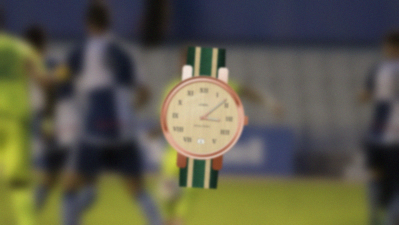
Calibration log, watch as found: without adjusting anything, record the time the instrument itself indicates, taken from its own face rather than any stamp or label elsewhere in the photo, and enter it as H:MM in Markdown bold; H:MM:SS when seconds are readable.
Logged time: **3:08**
